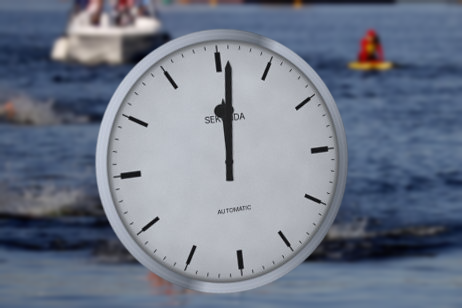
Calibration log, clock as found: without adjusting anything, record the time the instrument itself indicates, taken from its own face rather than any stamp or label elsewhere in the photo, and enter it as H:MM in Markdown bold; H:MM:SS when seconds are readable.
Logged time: **12:01**
